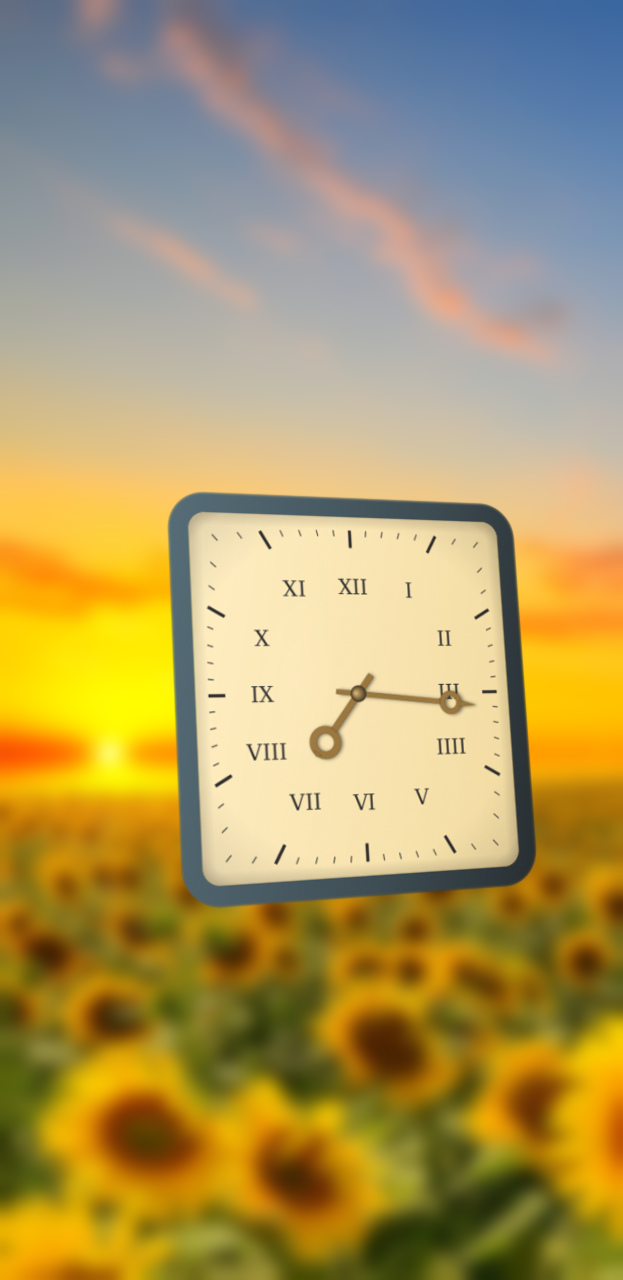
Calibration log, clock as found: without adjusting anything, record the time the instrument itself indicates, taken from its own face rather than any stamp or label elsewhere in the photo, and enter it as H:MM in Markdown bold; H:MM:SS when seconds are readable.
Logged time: **7:16**
